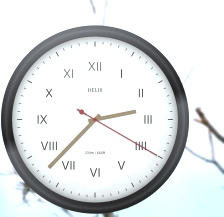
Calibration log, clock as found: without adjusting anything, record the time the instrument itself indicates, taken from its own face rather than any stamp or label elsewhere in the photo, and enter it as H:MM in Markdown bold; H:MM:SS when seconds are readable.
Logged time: **2:37:20**
